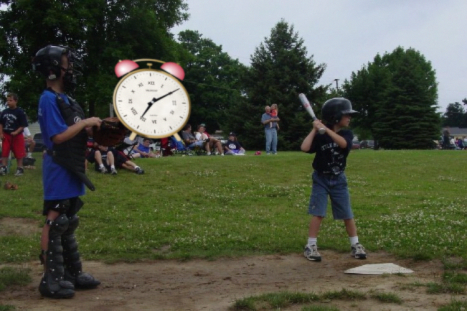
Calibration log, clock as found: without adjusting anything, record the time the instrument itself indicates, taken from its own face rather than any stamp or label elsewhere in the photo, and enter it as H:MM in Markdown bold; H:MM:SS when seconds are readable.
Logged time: **7:10**
